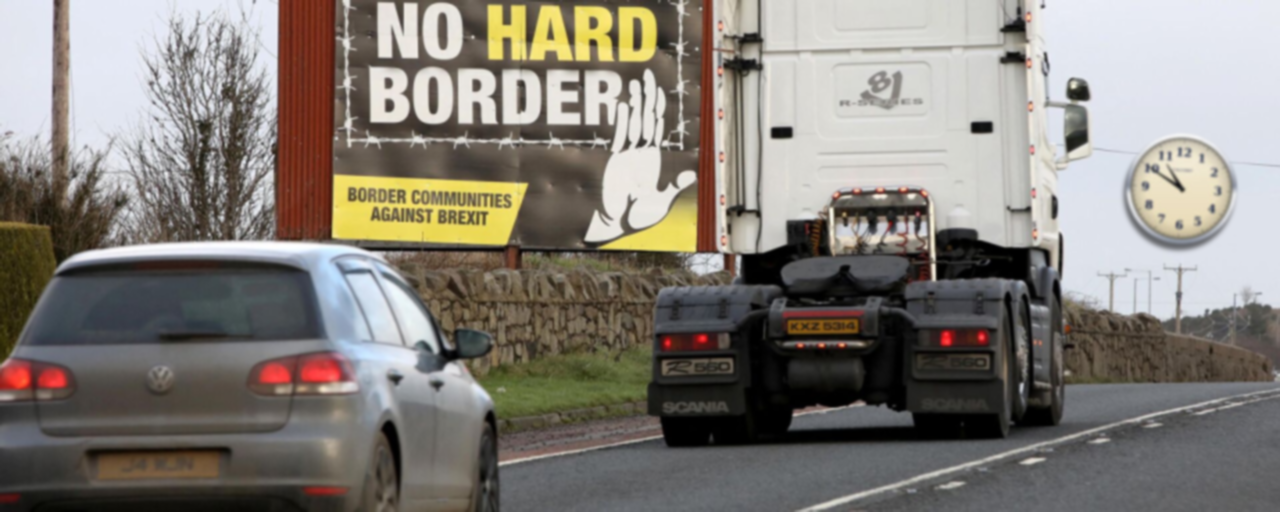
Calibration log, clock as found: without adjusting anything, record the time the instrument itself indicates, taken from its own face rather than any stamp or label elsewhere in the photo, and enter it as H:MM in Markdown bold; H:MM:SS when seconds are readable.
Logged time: **10:50**
